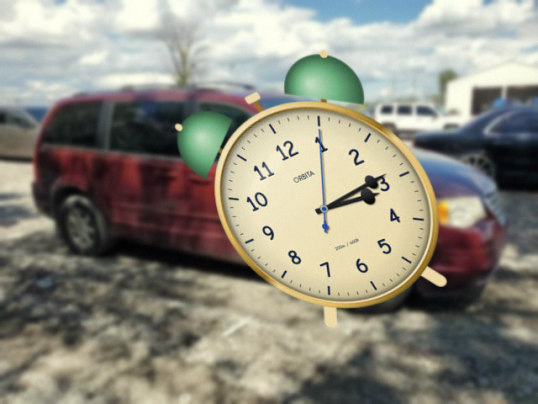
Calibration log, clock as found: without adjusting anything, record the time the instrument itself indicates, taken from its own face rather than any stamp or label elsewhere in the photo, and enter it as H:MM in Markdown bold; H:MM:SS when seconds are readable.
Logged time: **3:14:05**
